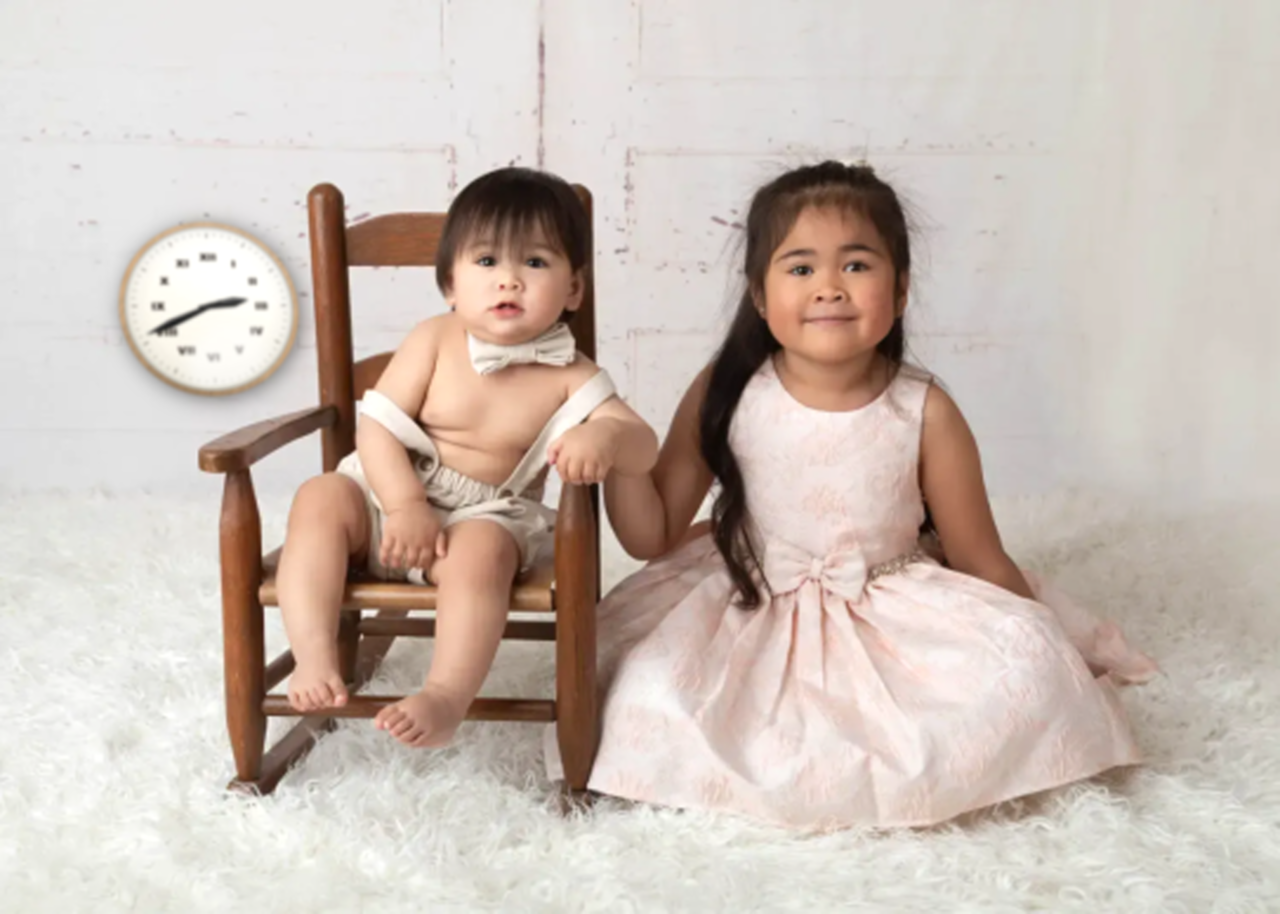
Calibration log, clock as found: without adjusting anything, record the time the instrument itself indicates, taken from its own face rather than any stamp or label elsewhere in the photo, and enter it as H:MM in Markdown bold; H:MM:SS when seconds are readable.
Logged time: **2:41**
